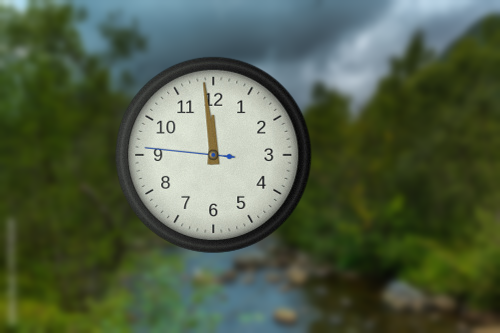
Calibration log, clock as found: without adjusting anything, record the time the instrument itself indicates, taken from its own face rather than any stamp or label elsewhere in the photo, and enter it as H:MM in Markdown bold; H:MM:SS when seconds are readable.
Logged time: **11:58:46**
